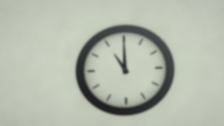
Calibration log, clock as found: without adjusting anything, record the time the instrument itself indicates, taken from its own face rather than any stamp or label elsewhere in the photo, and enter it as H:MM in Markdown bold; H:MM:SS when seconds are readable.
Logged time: **11:00**
